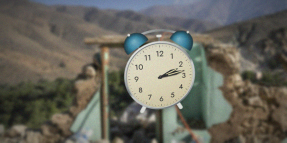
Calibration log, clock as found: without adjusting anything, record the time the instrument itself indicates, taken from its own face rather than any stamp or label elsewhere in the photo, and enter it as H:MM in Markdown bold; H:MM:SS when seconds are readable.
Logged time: **2:13**
